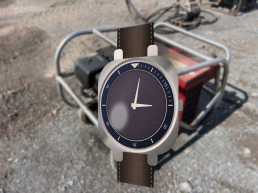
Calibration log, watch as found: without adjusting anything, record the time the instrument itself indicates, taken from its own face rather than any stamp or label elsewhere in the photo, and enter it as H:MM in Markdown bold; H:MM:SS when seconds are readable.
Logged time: **3:02**
